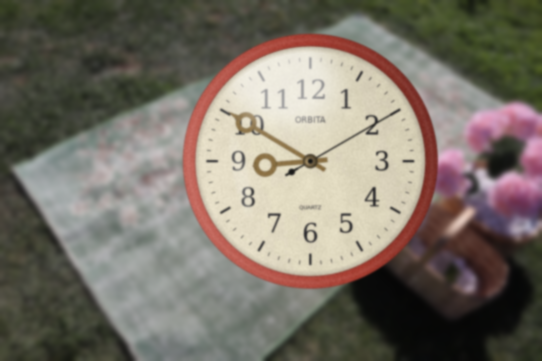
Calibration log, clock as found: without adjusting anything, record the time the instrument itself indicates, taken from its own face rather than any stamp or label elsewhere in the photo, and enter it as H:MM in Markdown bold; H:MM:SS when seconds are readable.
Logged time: **8:50:10**
